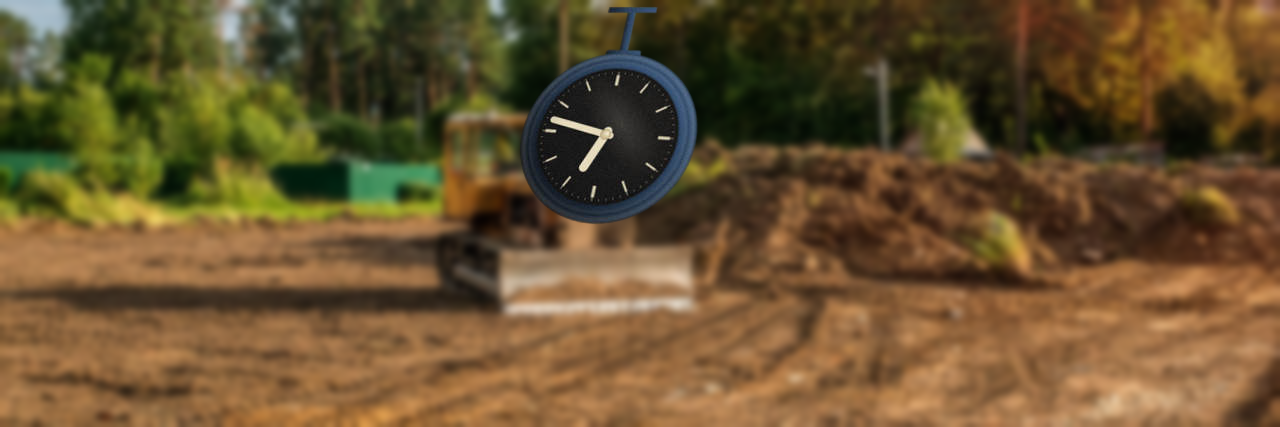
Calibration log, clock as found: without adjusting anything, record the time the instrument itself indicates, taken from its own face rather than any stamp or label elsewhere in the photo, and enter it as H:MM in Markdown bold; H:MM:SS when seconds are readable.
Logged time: **6:47**
